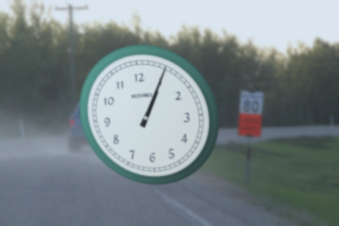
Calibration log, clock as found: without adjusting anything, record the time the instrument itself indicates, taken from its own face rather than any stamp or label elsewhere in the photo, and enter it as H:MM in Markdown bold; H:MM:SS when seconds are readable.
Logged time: **1:05**
